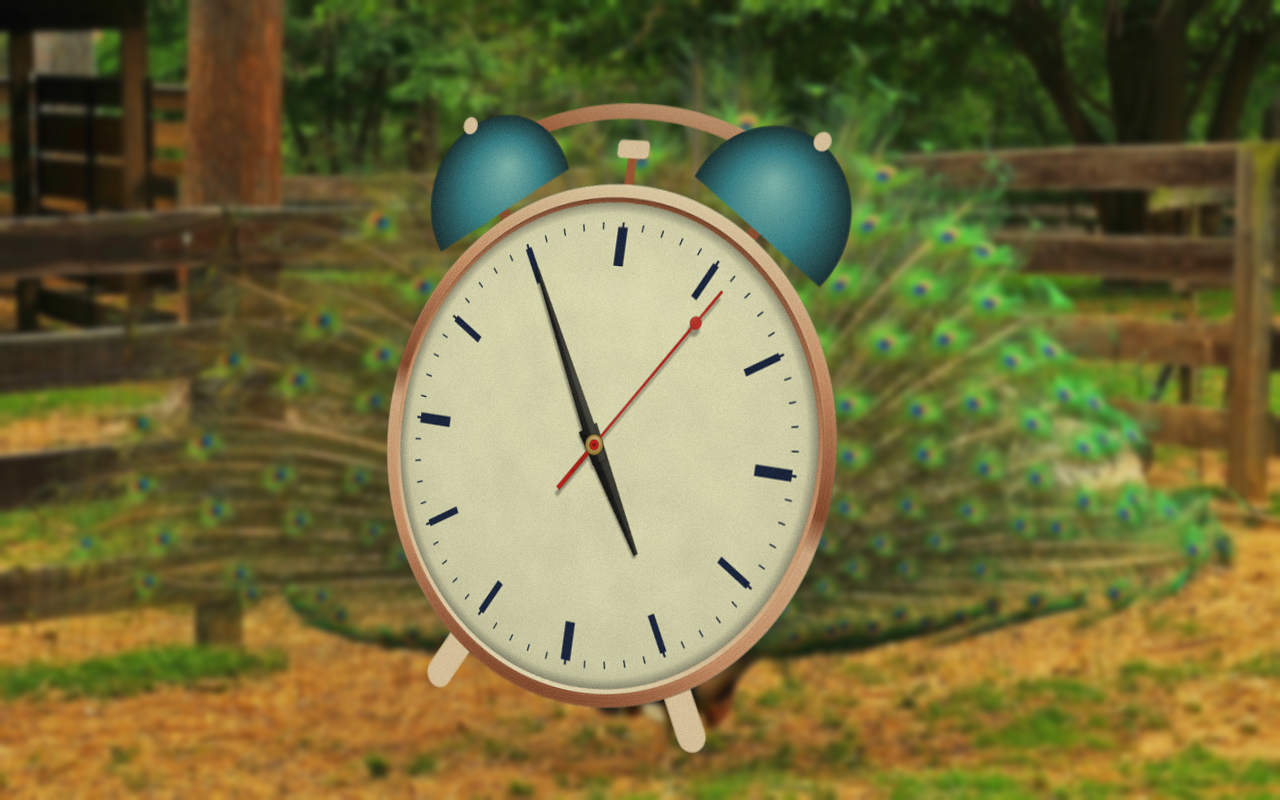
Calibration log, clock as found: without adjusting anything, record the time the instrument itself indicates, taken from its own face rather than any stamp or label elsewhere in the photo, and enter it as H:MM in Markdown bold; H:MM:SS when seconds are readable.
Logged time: **4:55:06**
